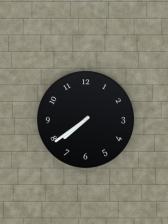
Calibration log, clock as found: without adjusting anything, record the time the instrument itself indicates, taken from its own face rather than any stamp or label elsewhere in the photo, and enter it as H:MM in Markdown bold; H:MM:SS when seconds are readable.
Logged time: **7:39**
